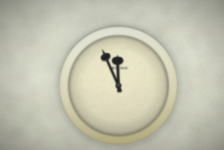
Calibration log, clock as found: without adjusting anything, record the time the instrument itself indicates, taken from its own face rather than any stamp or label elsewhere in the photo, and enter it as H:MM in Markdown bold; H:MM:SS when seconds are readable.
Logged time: **11:56**
